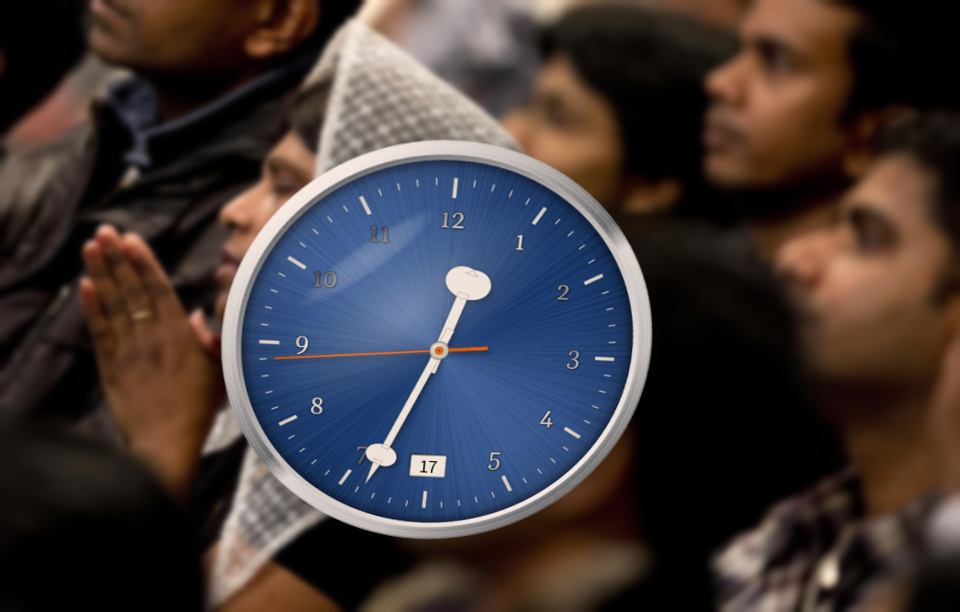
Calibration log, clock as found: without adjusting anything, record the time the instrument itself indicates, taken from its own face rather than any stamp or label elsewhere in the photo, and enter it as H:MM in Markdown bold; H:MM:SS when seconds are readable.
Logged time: **12:33:44**
